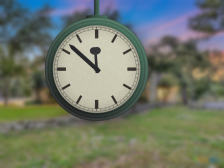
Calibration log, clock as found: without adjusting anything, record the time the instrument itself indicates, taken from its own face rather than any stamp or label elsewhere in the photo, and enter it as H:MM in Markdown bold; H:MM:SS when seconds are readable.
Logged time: **11:52**
